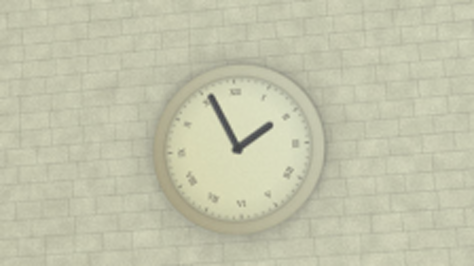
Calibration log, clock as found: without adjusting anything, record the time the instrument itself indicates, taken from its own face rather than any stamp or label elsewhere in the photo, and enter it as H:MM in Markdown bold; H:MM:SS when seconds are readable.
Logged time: **1:56**
